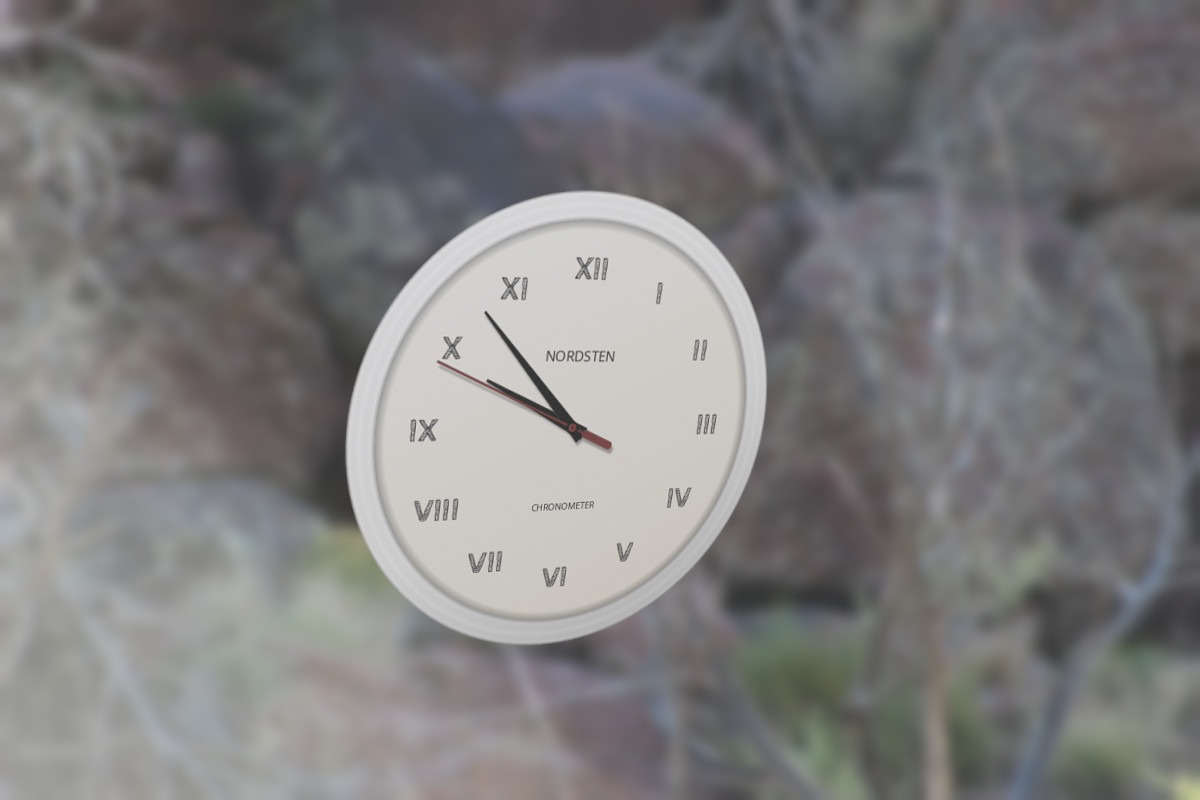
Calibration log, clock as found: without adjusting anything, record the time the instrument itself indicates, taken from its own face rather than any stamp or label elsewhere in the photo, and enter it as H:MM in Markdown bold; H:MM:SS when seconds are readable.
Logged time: **9:52:49**
